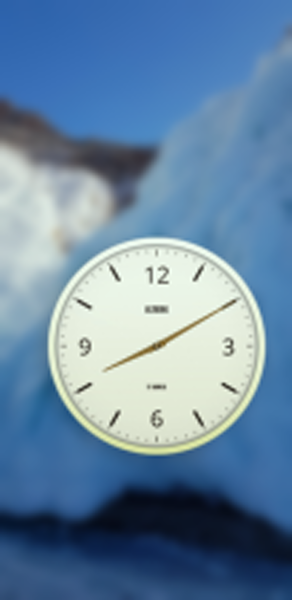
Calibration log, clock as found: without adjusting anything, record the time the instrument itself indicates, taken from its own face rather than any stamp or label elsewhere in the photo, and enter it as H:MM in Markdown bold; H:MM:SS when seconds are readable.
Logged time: **8:10**
